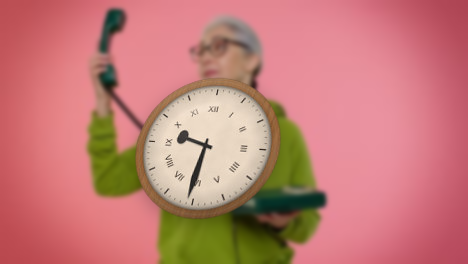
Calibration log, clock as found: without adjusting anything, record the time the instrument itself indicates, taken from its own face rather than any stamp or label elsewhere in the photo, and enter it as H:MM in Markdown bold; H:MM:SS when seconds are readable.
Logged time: **9:31**
